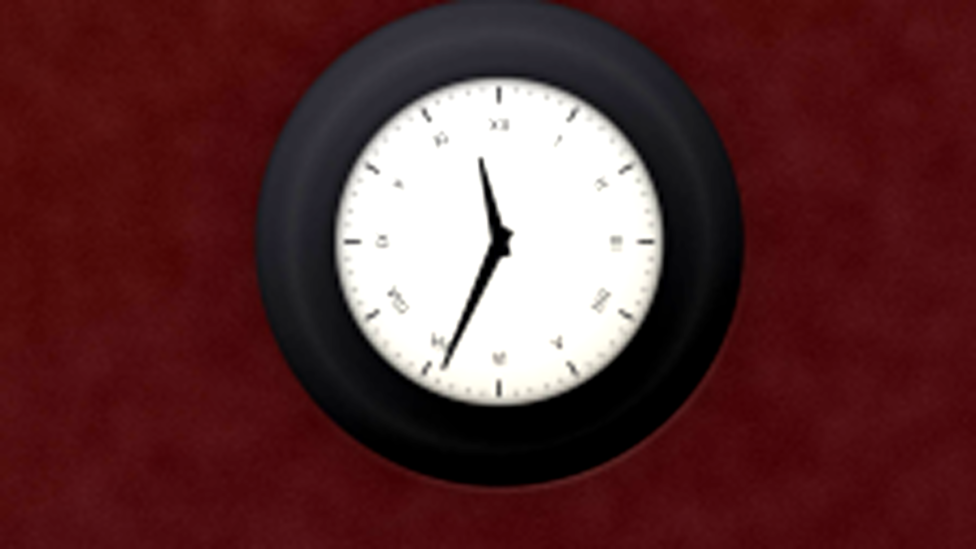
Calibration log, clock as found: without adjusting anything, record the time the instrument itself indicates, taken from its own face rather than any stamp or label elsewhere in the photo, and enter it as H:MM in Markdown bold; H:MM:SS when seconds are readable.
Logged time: **11:34**
